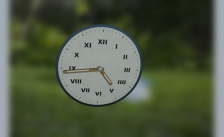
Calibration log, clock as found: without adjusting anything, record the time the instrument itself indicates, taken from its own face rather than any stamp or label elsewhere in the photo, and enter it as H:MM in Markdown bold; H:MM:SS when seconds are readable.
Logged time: **4:44**
